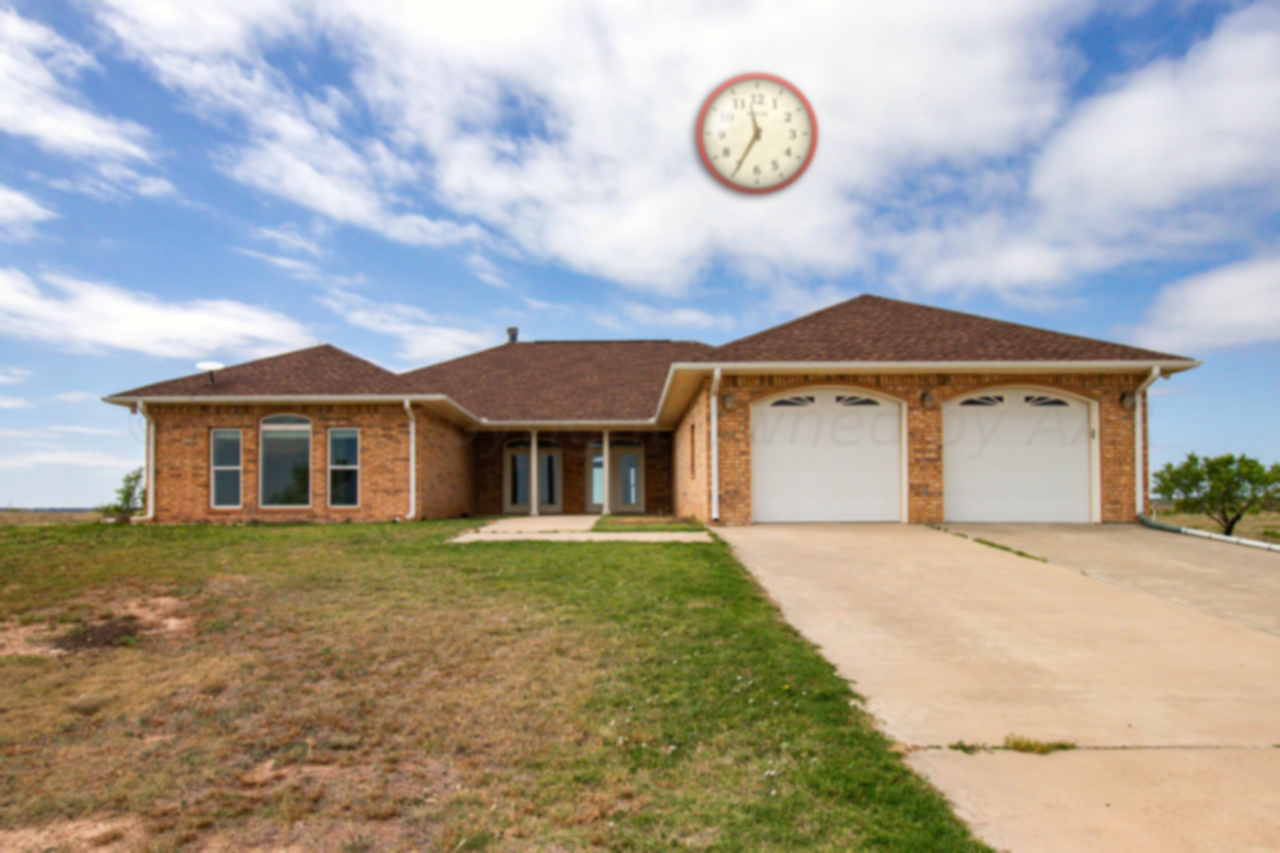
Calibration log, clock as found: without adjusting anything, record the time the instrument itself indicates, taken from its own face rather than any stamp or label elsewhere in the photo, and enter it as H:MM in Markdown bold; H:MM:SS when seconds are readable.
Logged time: **11:35**
